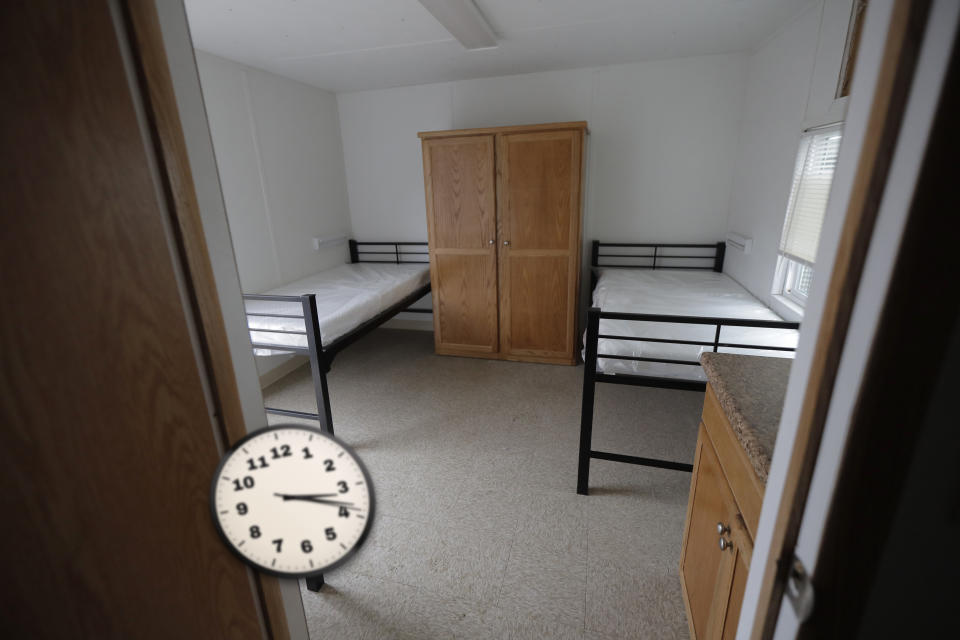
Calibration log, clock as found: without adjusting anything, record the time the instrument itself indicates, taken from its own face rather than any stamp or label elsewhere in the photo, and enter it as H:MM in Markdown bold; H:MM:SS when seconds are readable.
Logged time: **3:18:19**
